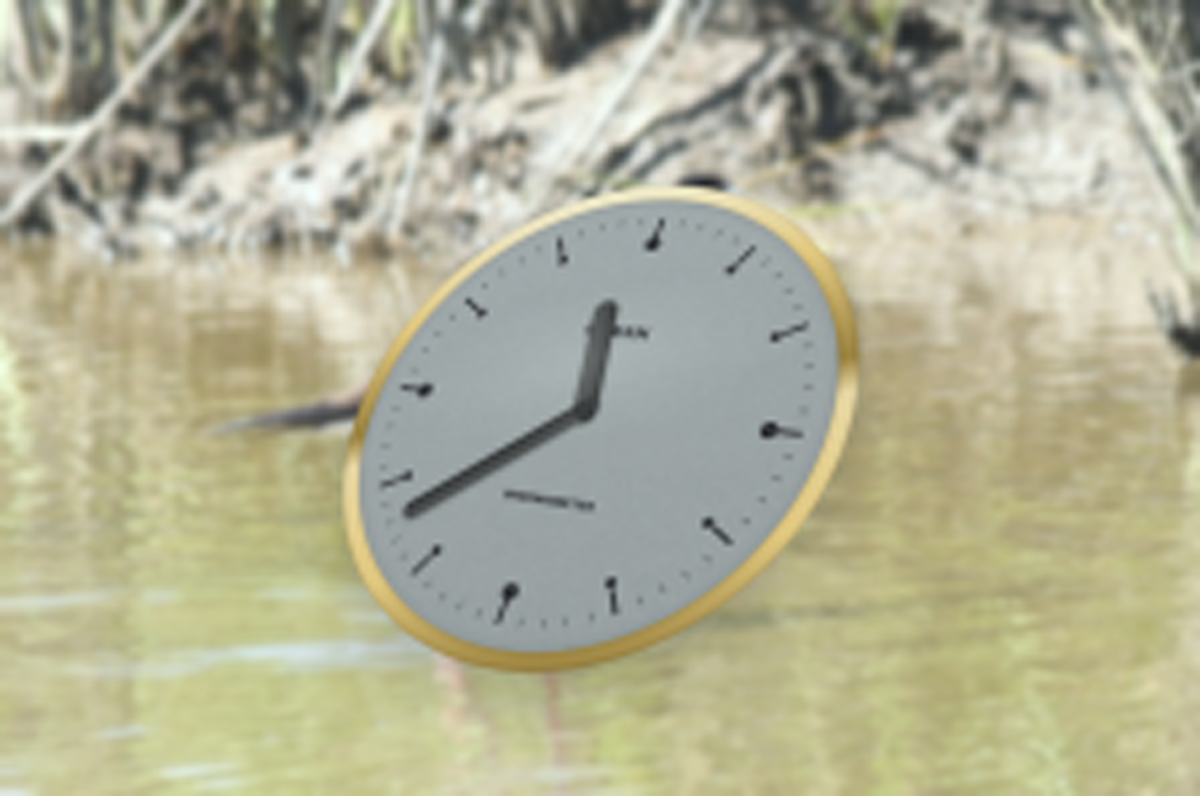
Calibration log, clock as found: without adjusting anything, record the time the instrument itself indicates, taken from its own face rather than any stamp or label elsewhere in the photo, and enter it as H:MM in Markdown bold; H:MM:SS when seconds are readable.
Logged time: **11:38**
